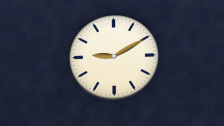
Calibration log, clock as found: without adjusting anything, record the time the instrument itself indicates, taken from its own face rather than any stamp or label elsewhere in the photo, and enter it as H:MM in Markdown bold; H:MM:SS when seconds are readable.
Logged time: **9:10**
